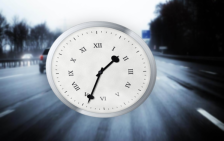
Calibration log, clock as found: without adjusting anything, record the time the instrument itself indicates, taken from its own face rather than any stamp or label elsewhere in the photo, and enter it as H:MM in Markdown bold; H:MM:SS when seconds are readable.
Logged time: **1:34**
